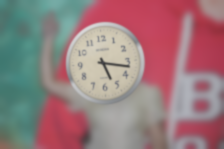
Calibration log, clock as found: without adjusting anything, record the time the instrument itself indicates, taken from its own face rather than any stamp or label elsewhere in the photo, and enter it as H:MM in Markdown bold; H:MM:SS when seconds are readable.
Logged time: **5:17**
